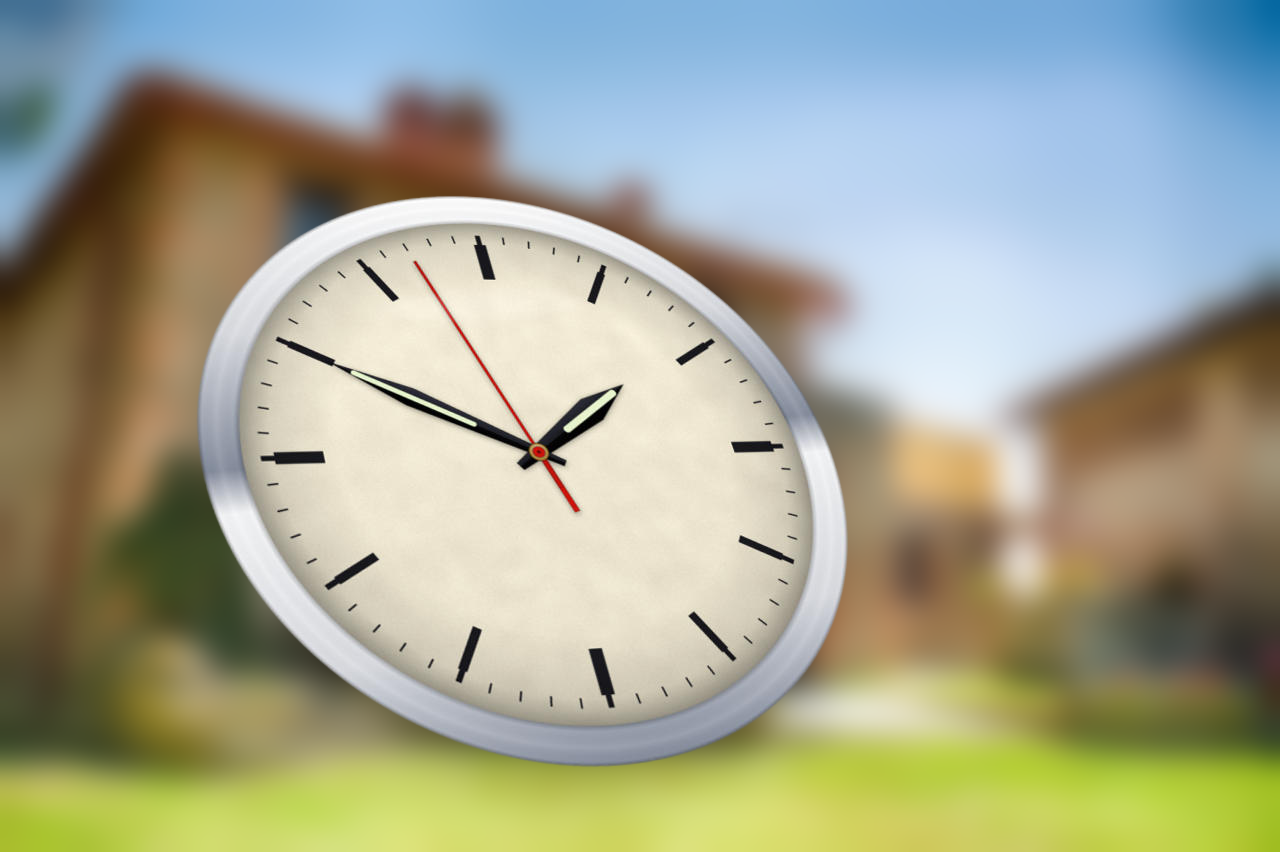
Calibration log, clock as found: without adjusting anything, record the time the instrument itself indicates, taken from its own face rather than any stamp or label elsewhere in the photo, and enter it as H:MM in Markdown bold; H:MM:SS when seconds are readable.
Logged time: **1:49:57**
